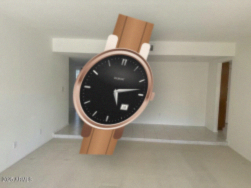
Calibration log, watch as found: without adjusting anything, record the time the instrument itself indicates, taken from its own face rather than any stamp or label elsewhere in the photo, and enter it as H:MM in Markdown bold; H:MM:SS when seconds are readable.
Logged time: **5:13**
